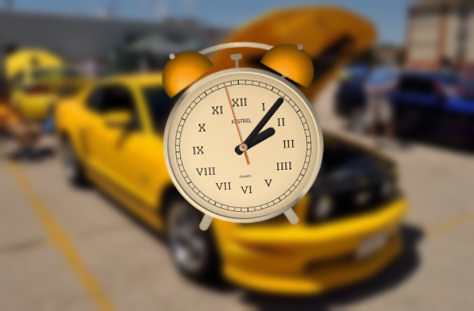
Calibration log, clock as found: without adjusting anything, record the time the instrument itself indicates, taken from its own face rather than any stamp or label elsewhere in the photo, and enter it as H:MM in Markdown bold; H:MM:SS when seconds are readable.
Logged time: **2:06:58**
